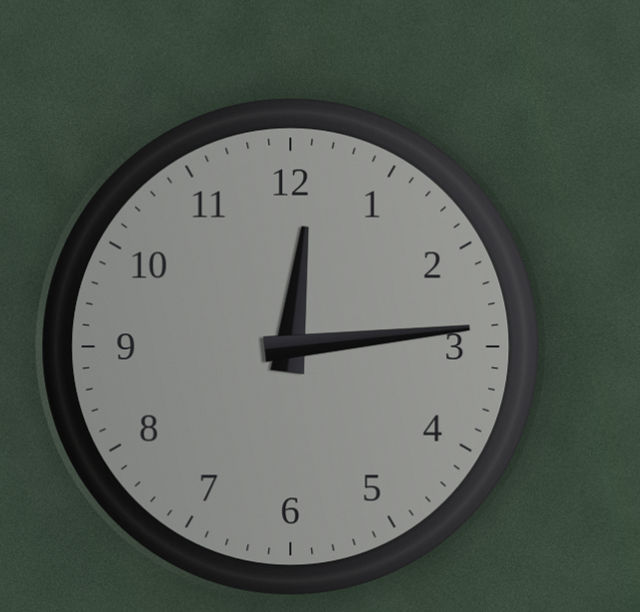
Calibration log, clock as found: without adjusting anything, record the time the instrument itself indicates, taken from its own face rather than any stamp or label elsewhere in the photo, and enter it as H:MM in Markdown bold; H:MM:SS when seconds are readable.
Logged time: **12:14**
